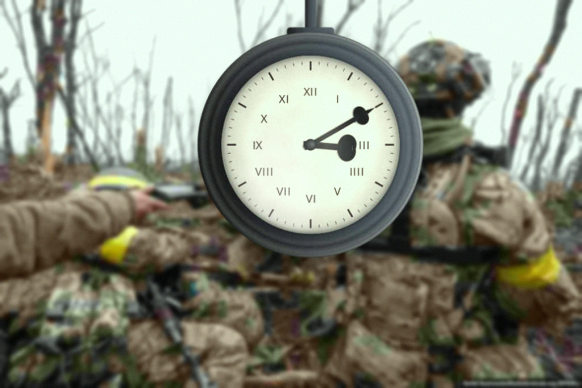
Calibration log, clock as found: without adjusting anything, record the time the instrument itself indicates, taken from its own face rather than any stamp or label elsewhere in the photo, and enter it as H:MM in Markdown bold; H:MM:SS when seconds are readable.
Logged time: **3:10**
